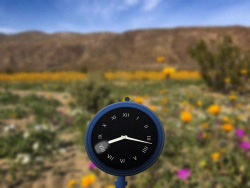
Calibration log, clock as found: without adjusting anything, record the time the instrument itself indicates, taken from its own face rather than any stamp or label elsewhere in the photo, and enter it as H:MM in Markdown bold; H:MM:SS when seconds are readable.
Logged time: **8:17**
